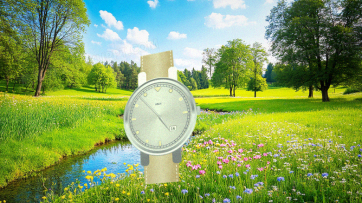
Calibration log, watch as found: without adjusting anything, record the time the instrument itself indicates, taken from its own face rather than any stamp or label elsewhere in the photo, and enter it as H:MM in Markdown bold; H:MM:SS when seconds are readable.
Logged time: **4:53**
